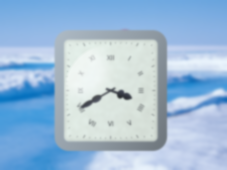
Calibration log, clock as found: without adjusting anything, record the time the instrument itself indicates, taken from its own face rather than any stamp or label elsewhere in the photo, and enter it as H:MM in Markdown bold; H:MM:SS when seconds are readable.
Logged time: **3:40**
